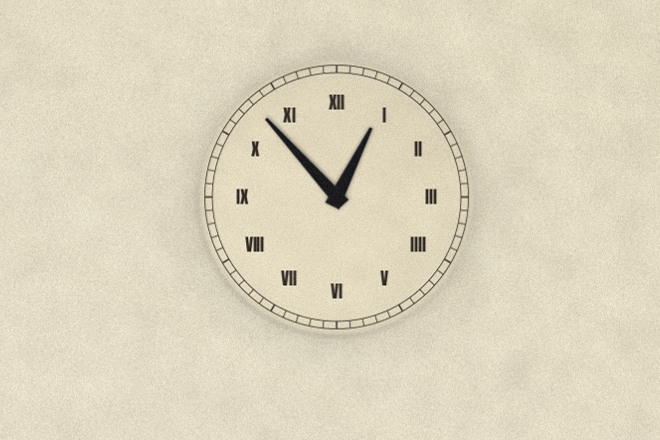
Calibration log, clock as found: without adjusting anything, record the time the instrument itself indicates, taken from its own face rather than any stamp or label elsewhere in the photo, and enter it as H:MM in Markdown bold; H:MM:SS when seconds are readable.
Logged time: **12:53**
